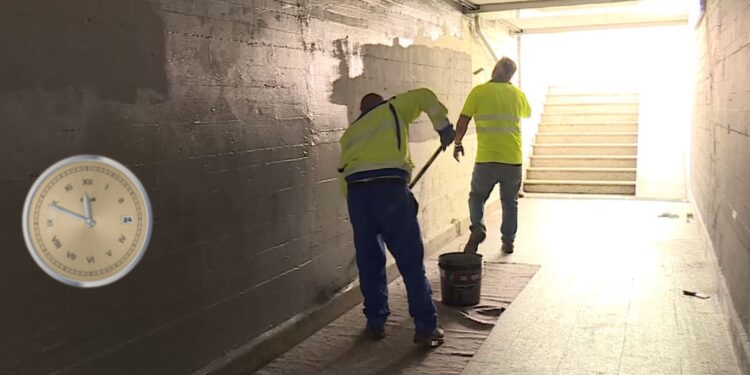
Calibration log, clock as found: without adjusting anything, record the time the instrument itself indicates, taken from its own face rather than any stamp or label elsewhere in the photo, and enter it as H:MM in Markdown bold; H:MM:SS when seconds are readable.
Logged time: **11:49**
